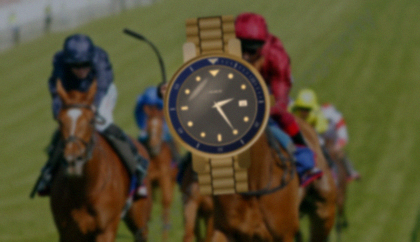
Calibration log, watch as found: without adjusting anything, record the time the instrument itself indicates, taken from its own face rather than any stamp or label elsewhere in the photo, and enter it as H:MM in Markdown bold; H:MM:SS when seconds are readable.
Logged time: **2:25**
